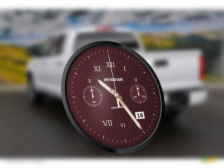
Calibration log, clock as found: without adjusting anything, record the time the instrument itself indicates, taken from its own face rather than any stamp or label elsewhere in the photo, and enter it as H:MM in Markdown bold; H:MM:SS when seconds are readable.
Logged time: **10:25**
